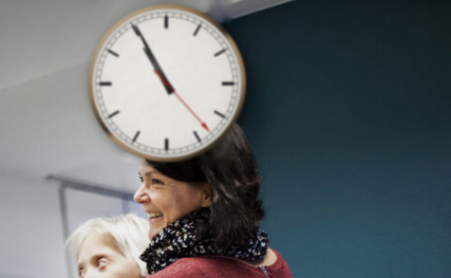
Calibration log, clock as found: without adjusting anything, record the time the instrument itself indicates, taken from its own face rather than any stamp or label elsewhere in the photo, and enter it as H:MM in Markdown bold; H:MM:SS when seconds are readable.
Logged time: **10:55:23**
